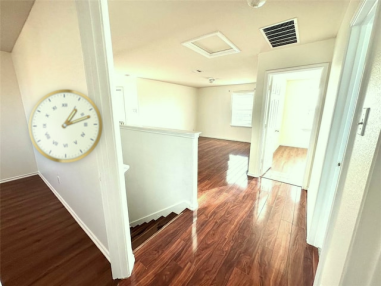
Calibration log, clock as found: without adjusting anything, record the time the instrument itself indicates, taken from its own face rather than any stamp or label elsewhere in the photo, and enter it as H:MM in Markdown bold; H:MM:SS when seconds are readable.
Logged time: **1:12**
